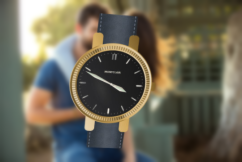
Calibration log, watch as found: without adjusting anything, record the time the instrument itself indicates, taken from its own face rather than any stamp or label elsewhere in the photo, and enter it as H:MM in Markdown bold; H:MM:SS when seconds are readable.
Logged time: **3:49**
